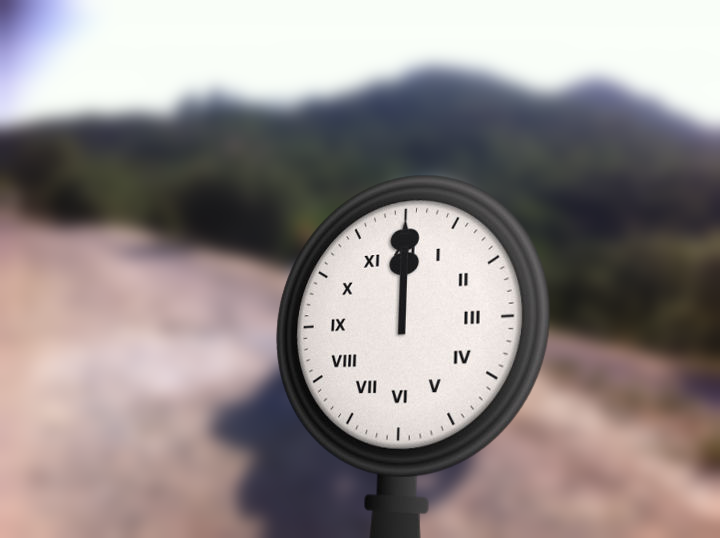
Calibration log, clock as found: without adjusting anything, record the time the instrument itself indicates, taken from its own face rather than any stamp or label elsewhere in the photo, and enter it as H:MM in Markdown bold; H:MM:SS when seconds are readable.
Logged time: **12:00**
